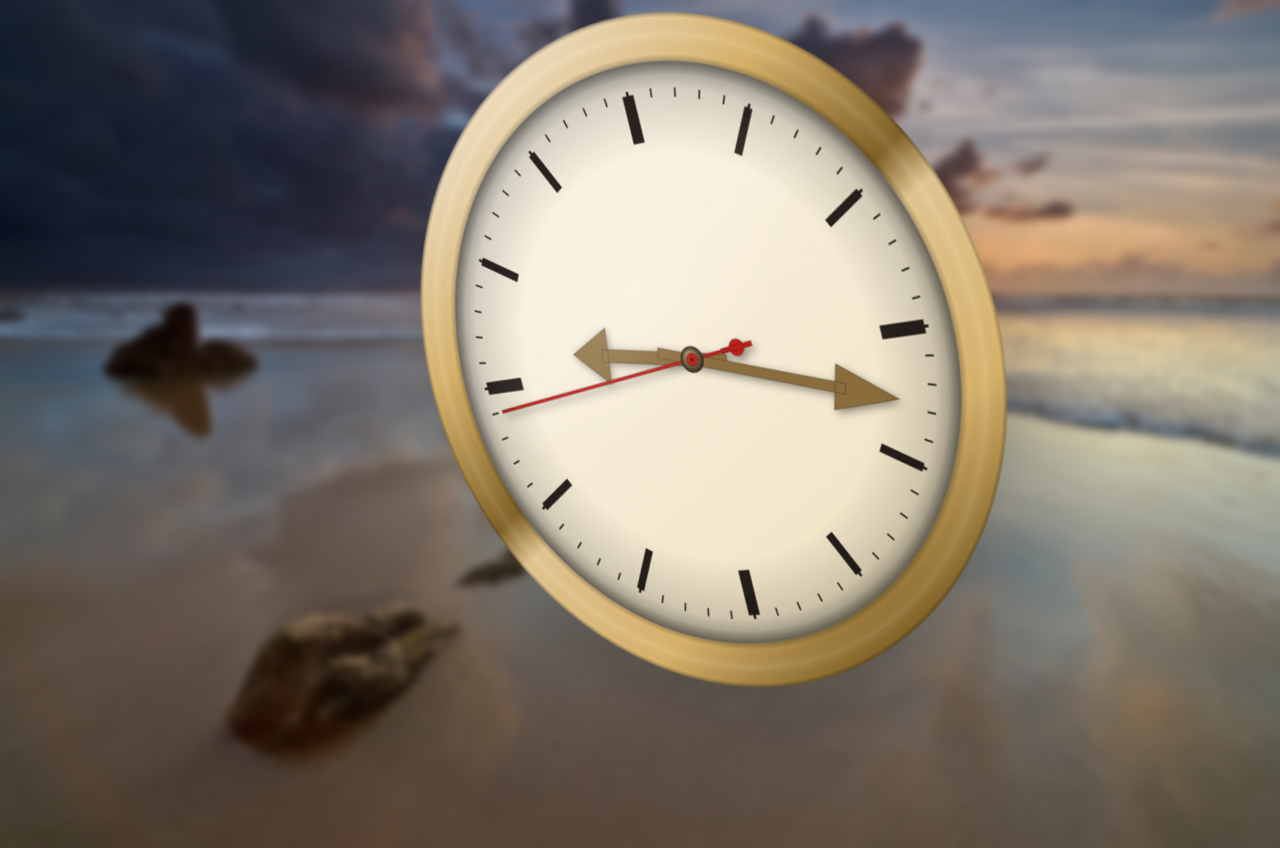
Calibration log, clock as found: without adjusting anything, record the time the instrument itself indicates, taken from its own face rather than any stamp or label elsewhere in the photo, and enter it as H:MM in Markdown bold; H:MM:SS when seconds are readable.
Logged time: **9:17:44**
